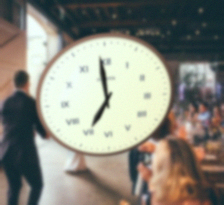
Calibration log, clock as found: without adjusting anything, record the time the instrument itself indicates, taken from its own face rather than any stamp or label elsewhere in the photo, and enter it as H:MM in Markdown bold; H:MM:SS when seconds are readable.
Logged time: **6:59**
